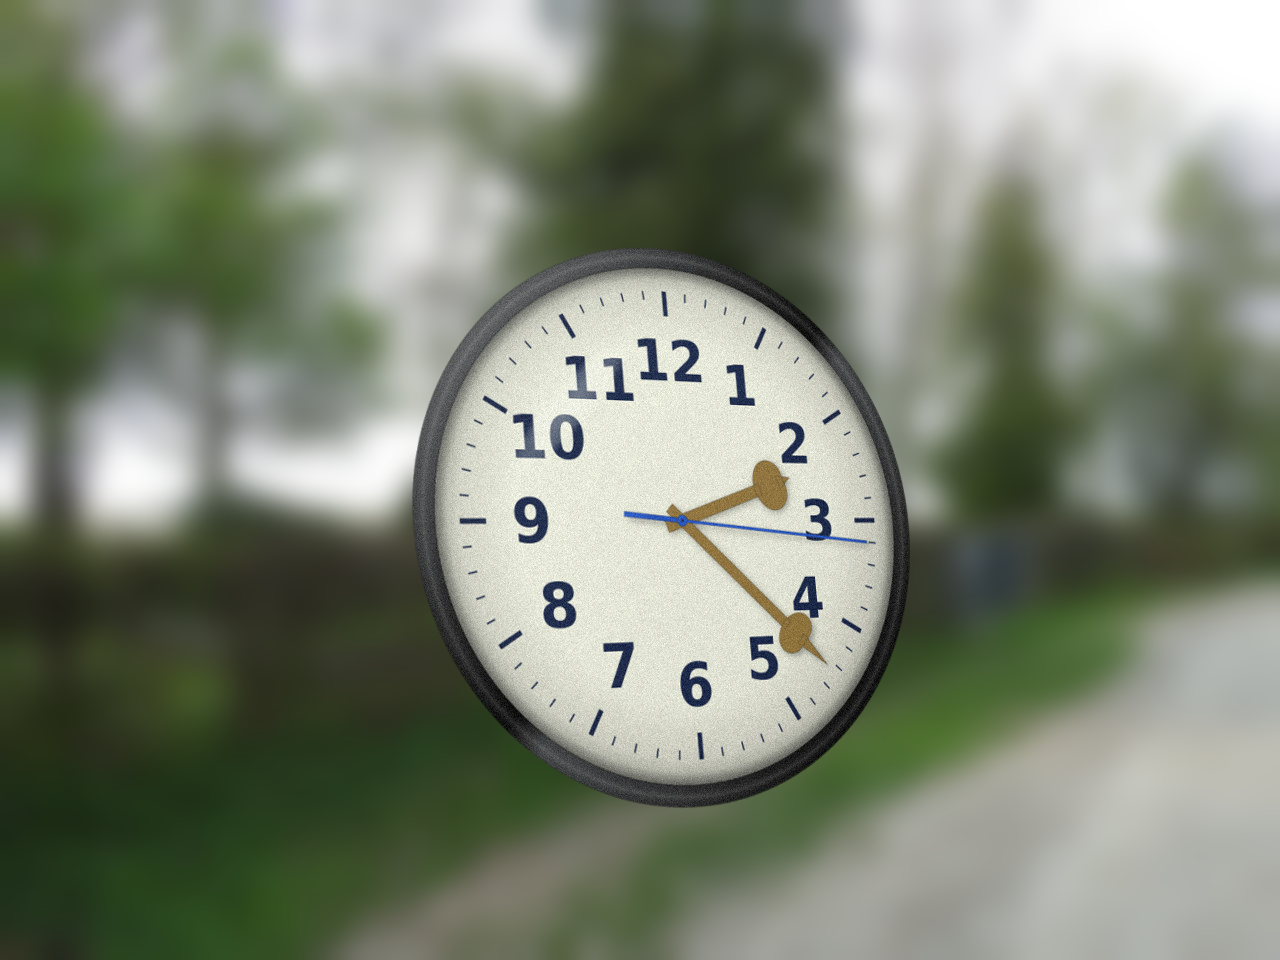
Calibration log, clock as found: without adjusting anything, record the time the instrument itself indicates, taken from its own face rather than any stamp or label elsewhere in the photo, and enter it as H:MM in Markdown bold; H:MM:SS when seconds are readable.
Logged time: **2:22:16**
